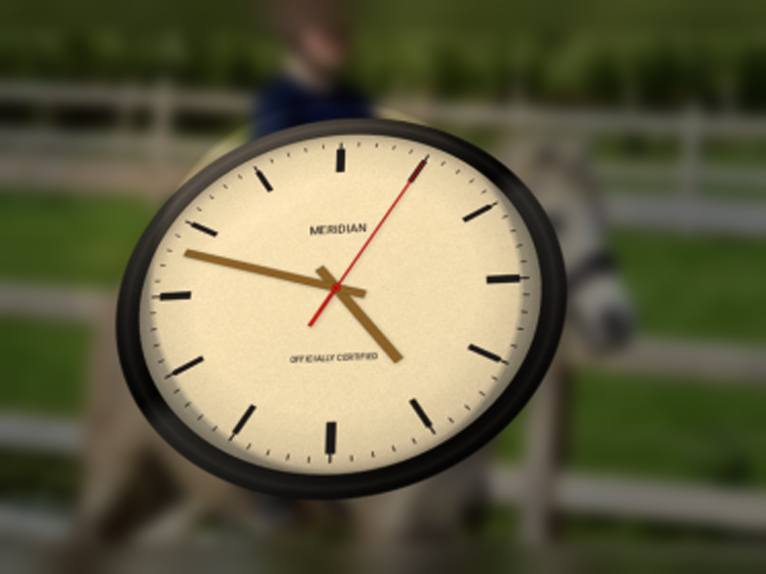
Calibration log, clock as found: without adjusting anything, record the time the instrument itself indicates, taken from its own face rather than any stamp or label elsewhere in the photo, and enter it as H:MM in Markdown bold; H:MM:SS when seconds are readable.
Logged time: **4:48:05**
